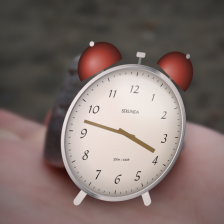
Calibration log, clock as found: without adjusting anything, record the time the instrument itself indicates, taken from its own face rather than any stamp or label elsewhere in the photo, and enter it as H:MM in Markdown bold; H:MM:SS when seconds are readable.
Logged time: **3:47**
